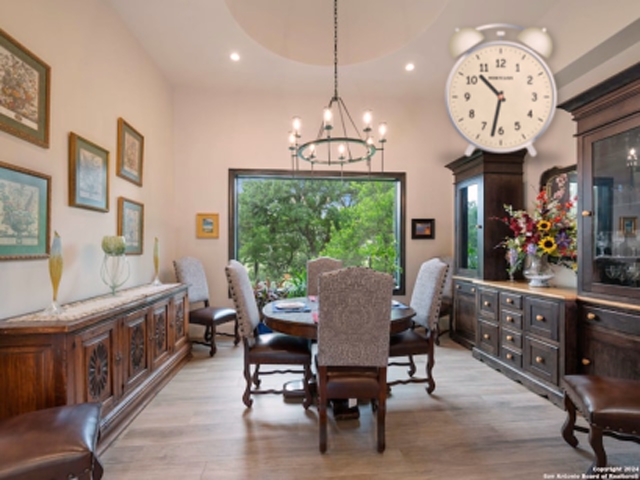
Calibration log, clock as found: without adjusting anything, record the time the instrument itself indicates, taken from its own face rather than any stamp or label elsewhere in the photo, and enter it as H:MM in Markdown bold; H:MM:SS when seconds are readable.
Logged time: **10:32**
